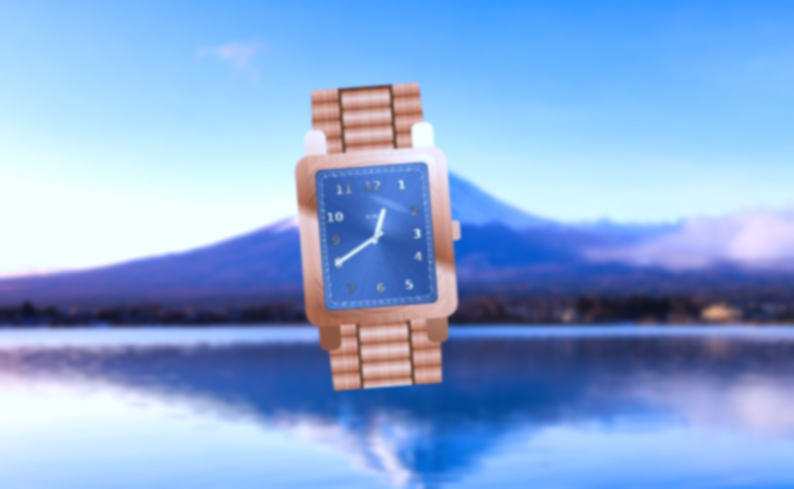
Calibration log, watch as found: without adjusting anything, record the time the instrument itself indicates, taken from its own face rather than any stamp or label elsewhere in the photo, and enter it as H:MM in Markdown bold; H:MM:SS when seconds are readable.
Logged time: **12:40**
